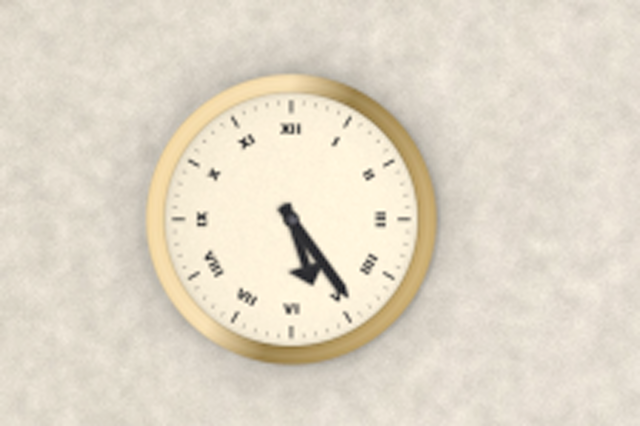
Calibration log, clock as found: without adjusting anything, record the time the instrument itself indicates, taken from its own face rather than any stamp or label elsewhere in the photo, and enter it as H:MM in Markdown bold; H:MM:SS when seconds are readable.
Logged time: **5:24**
